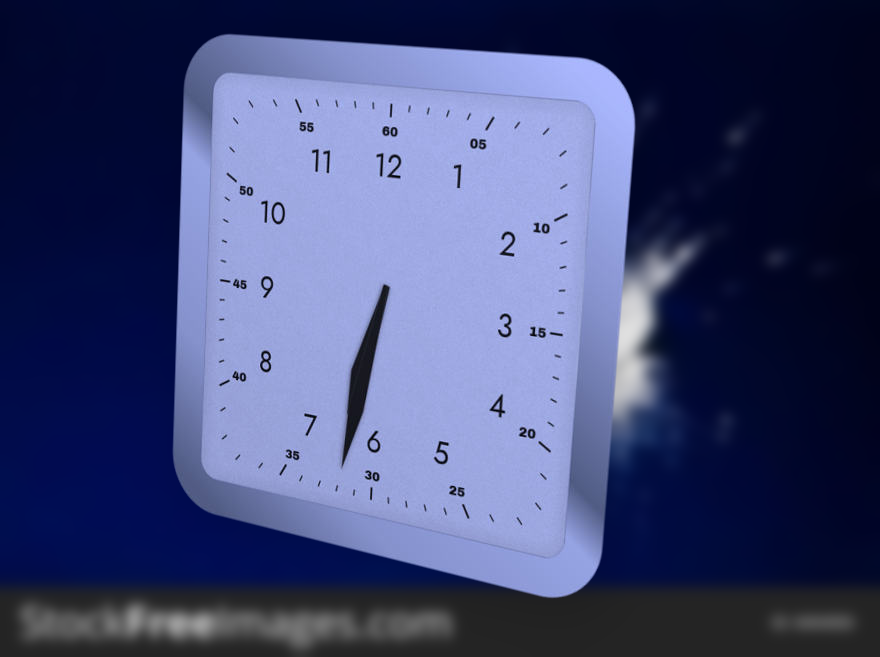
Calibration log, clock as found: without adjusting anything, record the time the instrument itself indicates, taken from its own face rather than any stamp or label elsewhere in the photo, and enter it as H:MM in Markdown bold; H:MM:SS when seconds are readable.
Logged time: **6:32**
